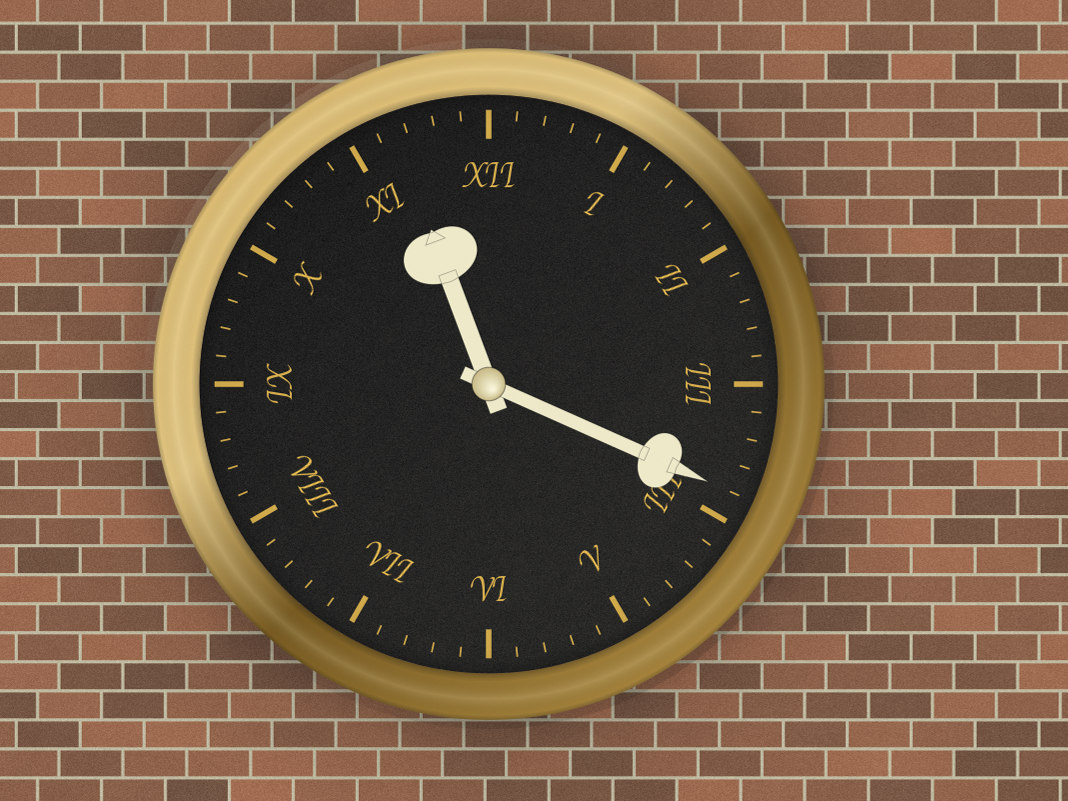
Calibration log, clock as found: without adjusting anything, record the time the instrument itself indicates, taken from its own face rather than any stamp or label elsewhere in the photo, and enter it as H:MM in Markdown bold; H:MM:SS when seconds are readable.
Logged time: **11:19**
